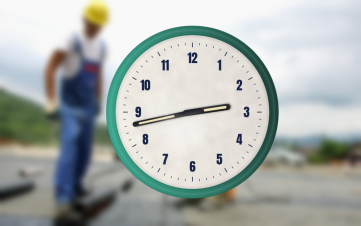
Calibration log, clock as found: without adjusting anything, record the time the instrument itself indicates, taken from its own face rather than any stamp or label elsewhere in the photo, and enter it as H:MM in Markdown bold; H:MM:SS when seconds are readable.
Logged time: **2:43**
